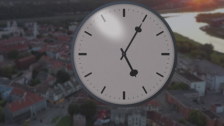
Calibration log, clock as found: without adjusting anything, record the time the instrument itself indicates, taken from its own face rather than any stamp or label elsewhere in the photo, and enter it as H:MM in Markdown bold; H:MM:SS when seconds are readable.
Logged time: **5:05**
